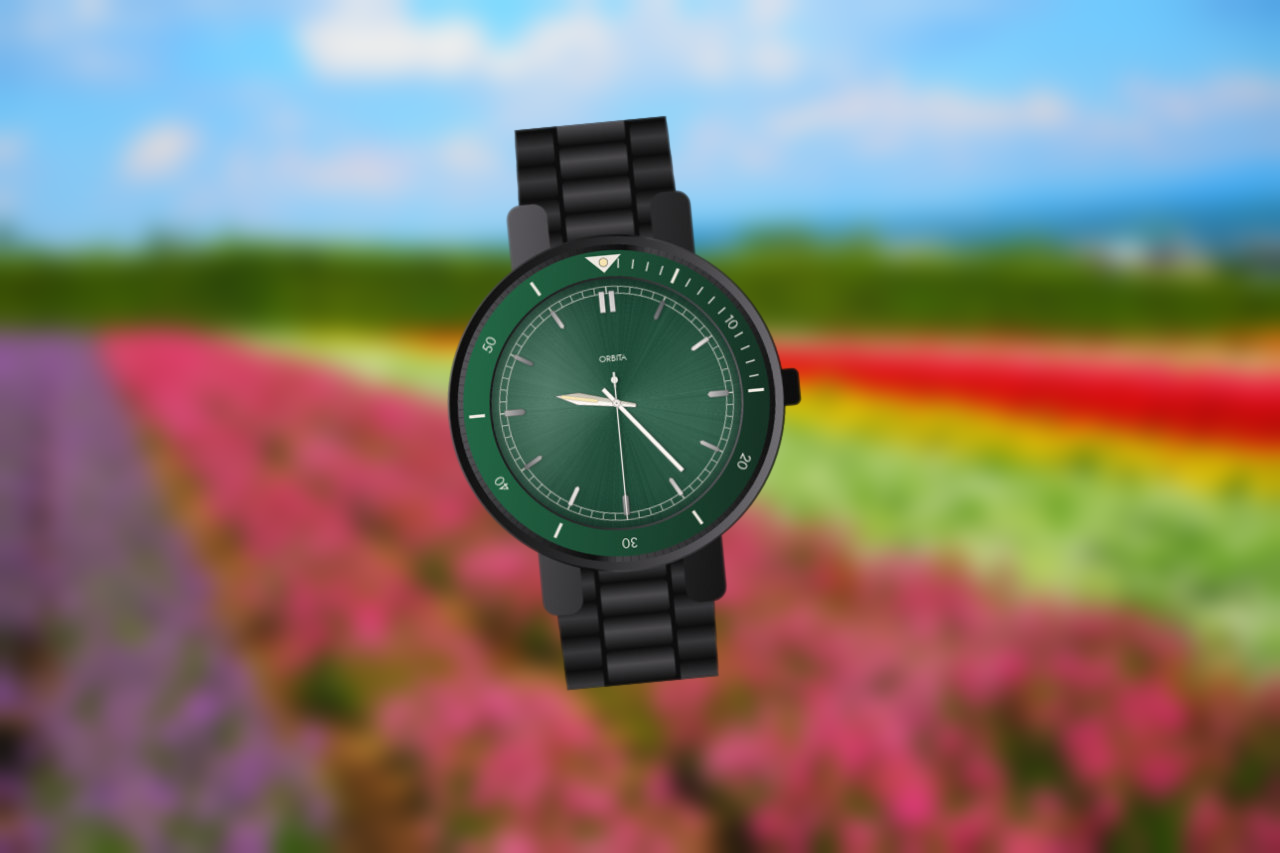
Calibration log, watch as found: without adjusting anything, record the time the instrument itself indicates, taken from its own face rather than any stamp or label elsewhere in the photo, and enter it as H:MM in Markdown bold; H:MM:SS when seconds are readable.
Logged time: **9:23:30**
